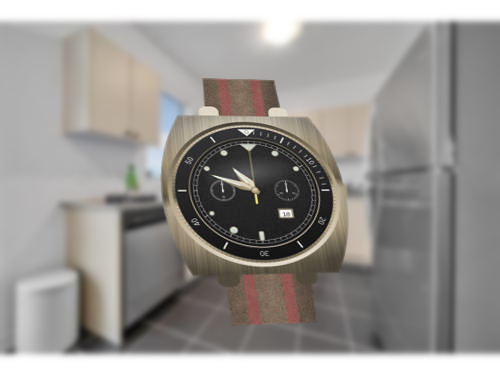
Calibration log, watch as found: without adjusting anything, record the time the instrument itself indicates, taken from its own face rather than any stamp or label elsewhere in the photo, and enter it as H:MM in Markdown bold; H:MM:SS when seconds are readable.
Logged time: **10:49**
